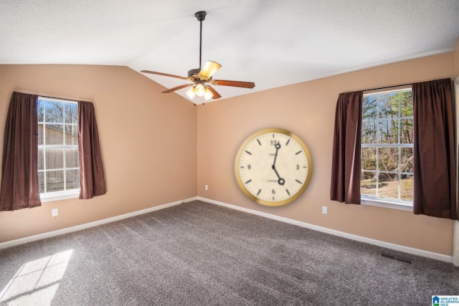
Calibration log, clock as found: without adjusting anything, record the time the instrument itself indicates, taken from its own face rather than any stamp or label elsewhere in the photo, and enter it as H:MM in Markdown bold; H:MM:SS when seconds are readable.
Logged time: **5:02**
